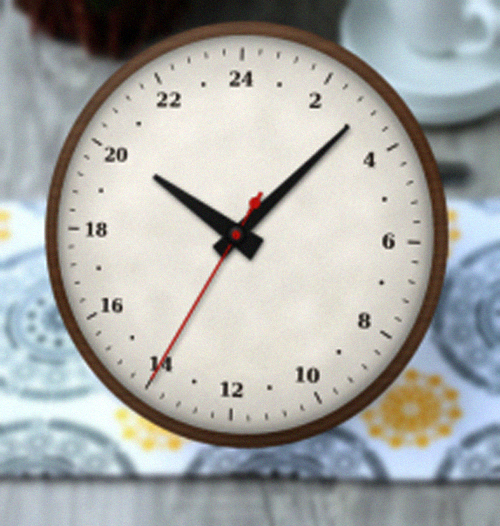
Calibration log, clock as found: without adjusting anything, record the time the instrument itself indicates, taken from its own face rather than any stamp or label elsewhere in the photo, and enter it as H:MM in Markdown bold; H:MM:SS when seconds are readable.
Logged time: **20:07:35**
